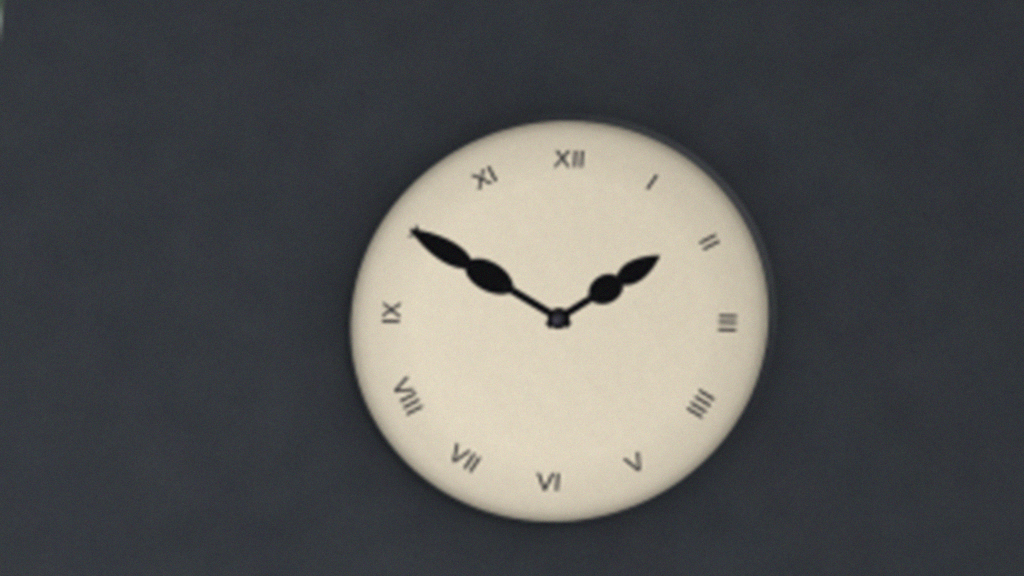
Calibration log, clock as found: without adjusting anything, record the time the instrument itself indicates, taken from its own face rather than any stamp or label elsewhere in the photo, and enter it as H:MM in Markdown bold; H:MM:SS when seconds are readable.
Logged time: **1:50**
